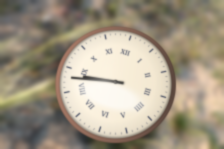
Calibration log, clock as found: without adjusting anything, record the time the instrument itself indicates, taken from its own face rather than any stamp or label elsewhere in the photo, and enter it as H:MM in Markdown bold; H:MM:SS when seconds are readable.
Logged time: **8:43**
